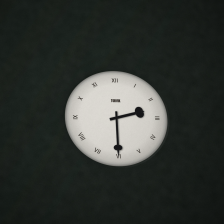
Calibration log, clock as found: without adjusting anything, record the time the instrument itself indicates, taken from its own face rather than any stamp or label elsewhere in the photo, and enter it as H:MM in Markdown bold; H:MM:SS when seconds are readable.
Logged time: **2:30**
